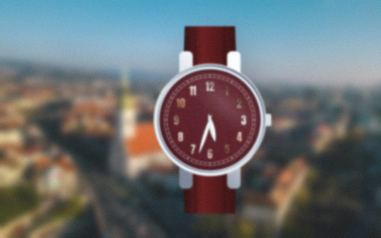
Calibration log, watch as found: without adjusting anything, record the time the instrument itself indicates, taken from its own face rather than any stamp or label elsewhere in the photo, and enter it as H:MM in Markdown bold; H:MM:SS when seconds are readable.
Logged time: **5:33**
